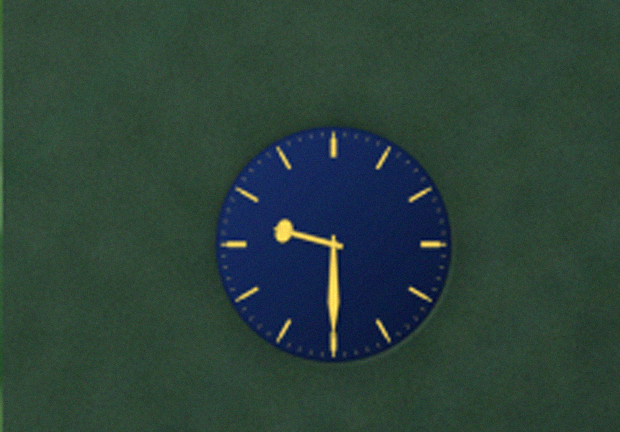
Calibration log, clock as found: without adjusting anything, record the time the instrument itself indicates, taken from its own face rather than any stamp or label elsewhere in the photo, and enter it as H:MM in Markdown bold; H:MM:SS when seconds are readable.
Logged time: **9:30**
